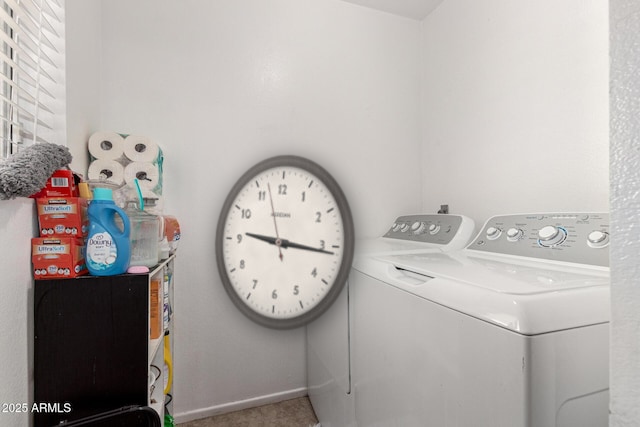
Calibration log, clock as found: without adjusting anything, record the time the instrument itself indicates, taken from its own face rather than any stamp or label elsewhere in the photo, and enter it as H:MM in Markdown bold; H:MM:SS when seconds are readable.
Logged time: **9:15:57**
